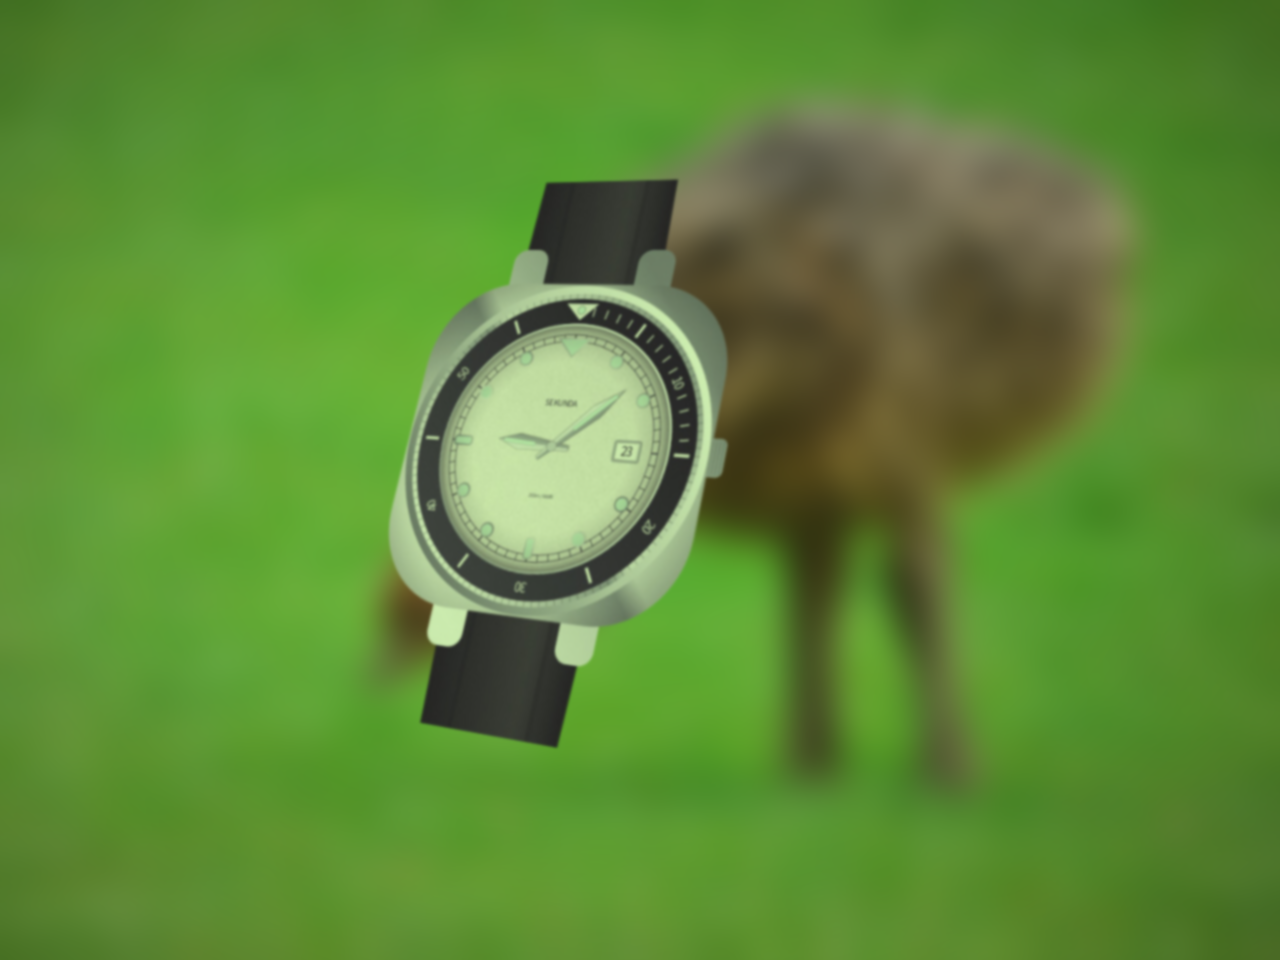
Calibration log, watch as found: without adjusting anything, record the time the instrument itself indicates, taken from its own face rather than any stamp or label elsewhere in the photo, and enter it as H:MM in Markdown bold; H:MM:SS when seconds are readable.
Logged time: **9:08**
